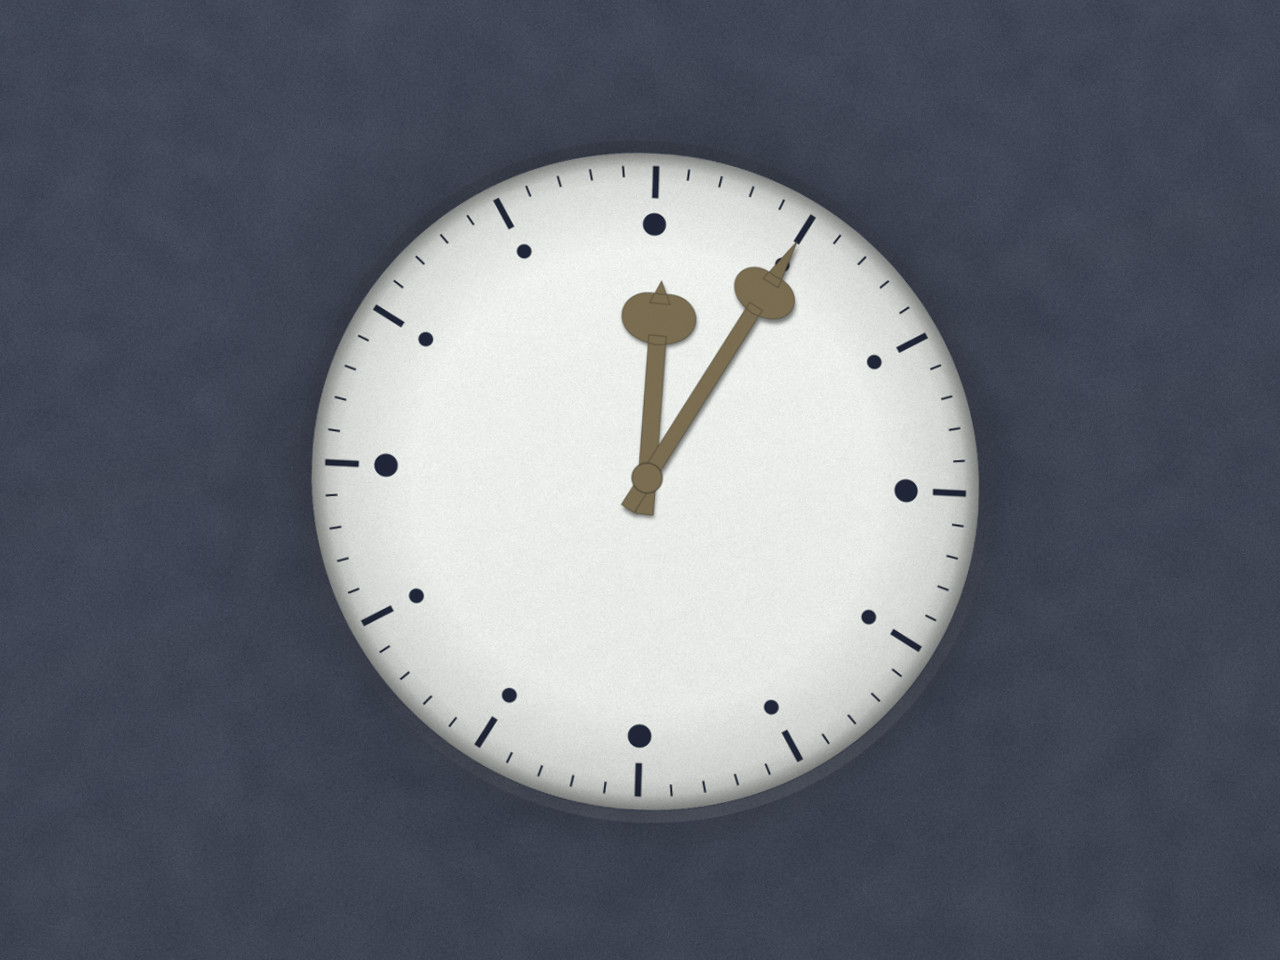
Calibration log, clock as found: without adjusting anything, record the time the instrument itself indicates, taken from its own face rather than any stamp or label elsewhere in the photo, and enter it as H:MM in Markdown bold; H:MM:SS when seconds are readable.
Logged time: **12:05**
